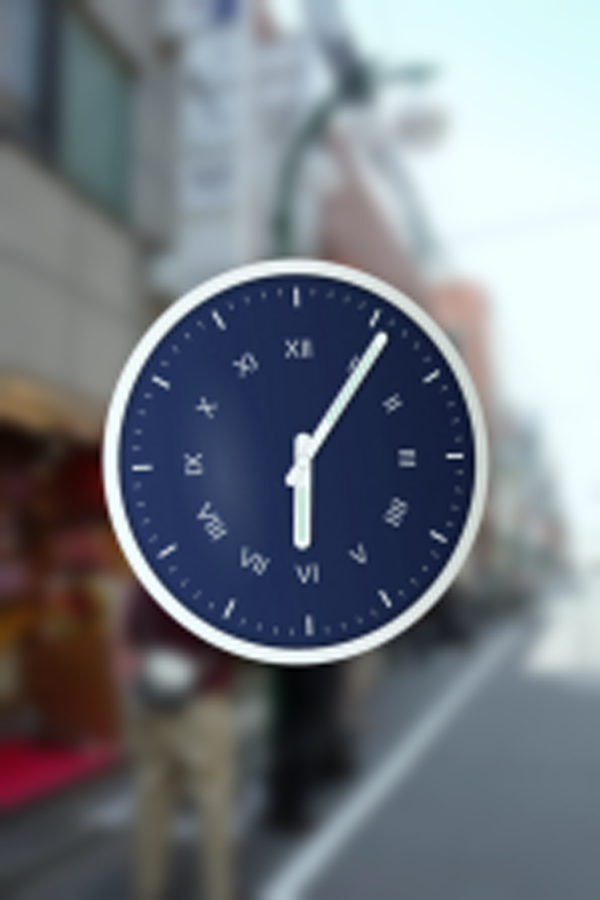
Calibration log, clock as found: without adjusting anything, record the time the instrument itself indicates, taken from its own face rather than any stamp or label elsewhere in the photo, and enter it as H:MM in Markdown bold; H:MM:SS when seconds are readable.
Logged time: **6:06**
